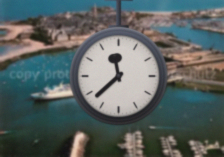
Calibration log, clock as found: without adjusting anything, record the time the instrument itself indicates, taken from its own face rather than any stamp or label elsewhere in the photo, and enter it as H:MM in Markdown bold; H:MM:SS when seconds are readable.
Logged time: **11:38**
